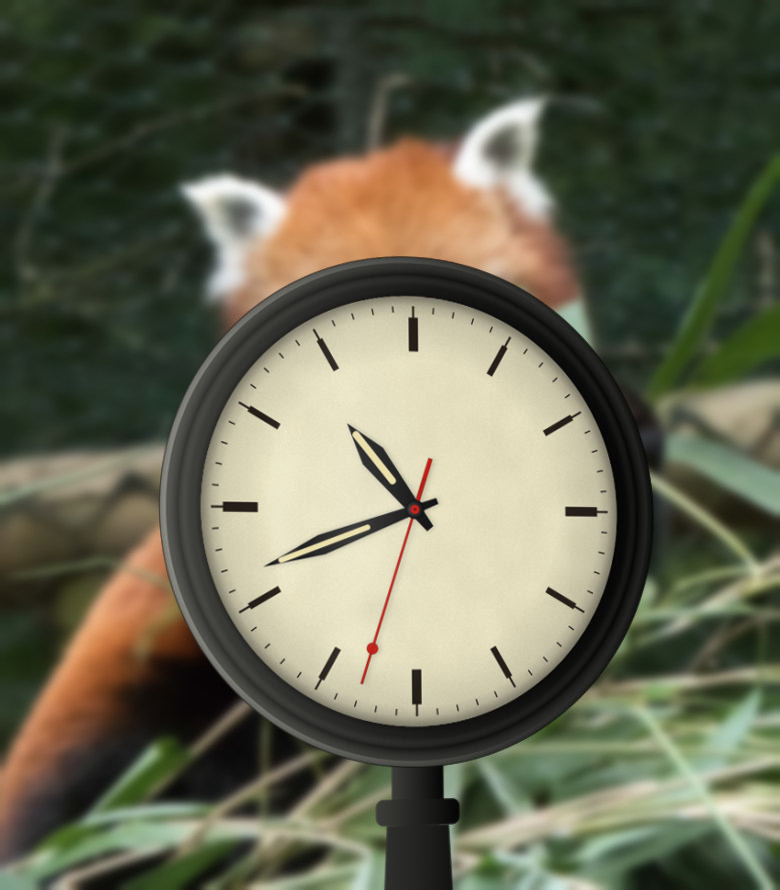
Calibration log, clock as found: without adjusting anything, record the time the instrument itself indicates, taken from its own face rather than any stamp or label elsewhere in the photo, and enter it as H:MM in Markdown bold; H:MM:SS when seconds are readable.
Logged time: **10:41:33**
